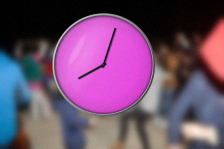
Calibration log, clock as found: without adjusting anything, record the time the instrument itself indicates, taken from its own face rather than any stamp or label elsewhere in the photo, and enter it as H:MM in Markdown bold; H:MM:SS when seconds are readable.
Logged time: **8:03**
